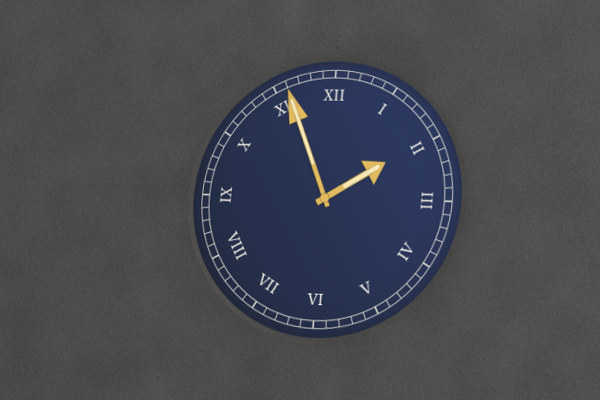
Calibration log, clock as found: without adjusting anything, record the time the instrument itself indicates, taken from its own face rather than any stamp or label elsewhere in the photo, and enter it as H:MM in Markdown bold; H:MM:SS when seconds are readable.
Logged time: **1:56**
